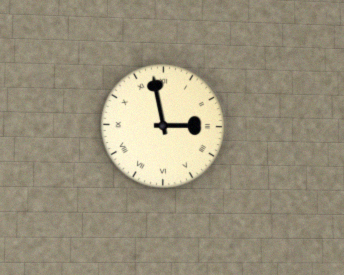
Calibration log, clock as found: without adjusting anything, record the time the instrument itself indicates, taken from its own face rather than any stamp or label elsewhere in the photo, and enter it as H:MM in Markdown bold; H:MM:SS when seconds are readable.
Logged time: **2:58**
